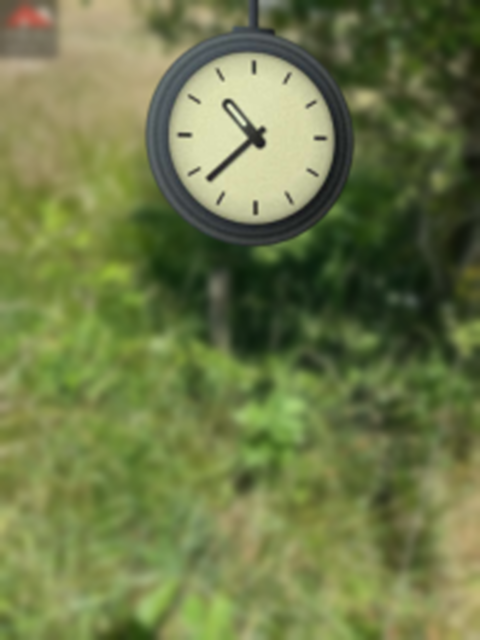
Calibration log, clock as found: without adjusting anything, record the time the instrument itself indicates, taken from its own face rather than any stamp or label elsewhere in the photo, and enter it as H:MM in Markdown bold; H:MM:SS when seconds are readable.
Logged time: **10:38**
